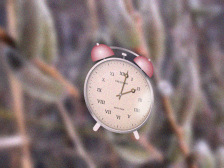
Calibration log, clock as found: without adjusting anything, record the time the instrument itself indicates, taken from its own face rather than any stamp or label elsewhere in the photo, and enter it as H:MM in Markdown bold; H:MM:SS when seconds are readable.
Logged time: **2:02**
